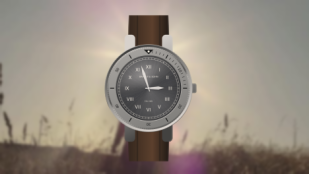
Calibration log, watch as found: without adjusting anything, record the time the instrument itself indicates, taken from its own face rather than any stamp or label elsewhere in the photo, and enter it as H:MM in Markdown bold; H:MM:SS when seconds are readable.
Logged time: **2:57**
